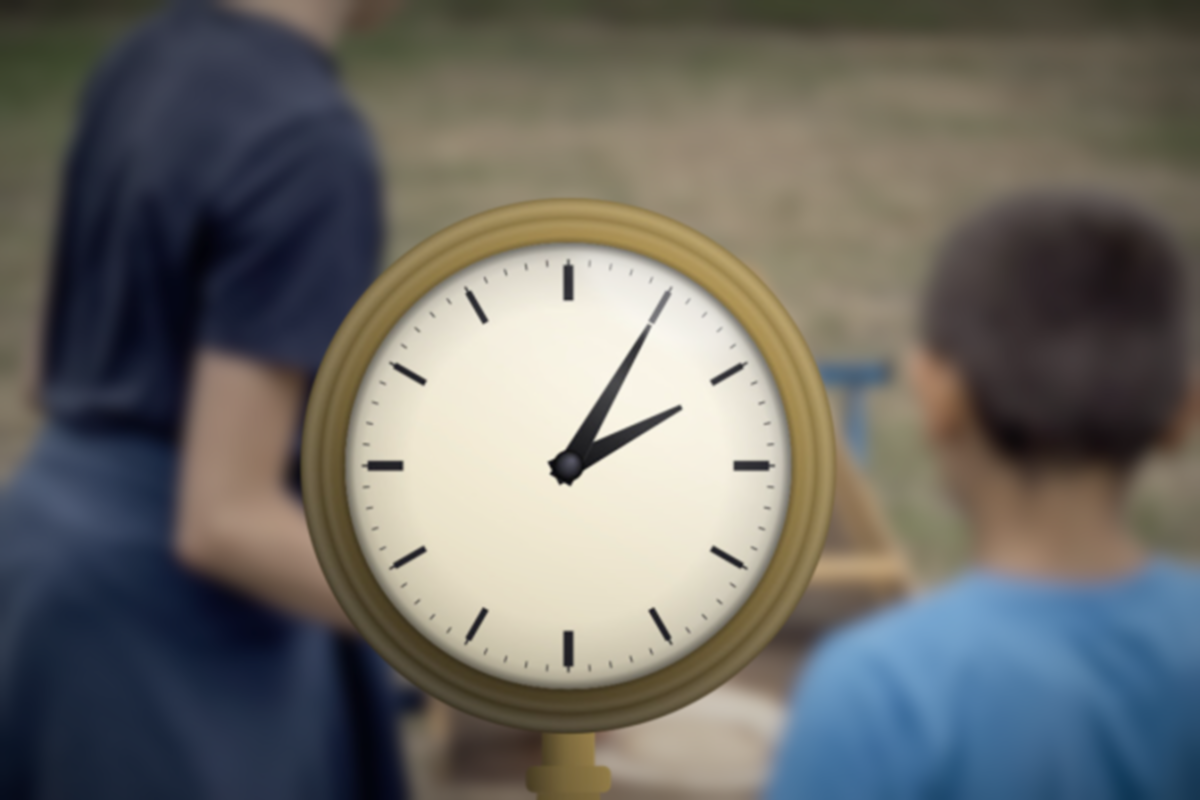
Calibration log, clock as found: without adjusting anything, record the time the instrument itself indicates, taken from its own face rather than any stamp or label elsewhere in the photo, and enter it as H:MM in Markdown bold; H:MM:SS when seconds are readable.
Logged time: **2:05**
